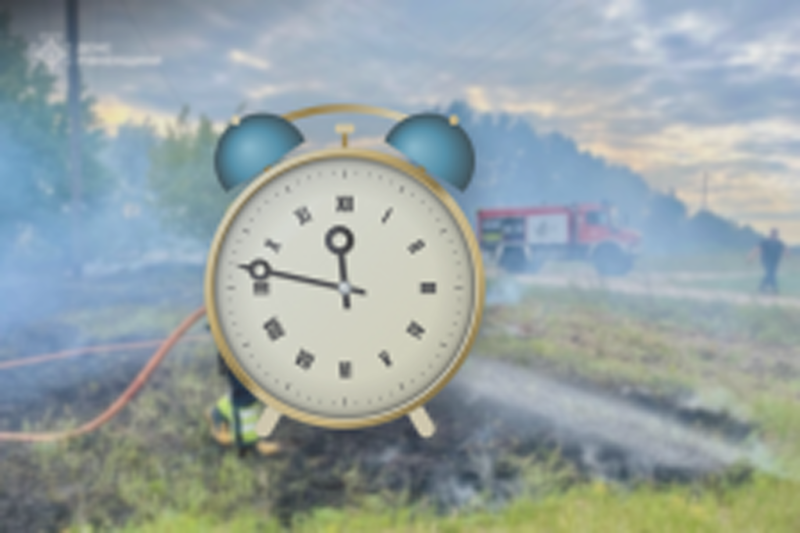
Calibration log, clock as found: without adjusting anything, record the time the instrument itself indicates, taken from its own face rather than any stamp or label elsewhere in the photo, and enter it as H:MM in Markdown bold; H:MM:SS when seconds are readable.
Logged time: **11:47**
